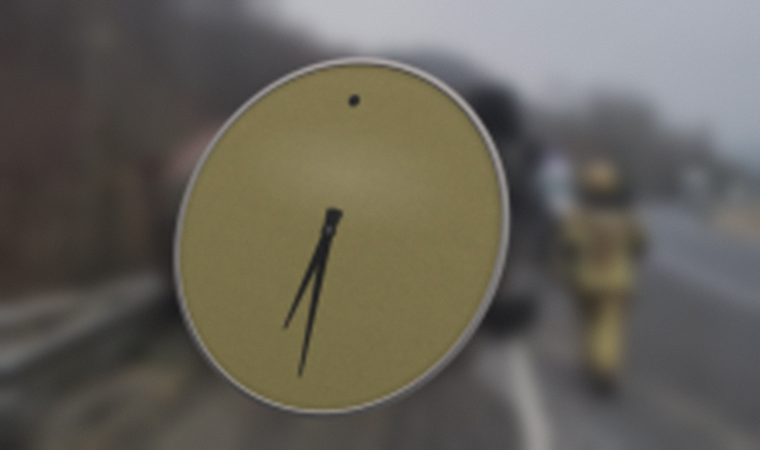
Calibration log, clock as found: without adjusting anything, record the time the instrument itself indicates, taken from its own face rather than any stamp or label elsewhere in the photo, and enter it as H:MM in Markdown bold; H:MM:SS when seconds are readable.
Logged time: **6:30**
